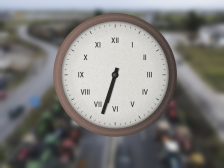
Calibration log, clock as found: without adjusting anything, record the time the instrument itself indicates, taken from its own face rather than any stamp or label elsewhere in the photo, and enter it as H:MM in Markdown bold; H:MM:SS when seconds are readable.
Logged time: **6:33**
